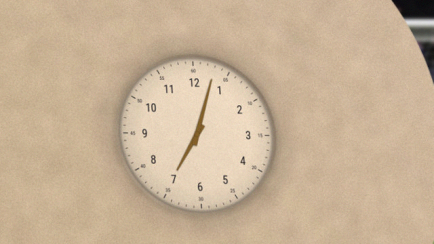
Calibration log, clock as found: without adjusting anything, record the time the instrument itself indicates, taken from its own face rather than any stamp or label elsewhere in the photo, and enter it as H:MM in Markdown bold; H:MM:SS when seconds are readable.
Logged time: **7:03**
